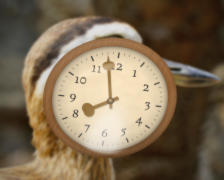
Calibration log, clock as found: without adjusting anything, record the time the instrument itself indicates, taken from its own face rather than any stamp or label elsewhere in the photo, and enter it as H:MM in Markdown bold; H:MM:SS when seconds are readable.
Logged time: **7:58**
